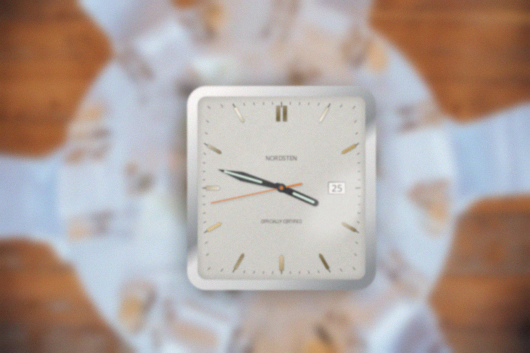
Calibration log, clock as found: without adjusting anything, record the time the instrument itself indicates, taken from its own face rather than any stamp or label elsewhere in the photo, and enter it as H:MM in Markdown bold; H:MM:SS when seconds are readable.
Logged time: **3:47:43**
